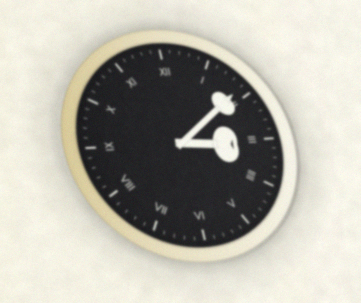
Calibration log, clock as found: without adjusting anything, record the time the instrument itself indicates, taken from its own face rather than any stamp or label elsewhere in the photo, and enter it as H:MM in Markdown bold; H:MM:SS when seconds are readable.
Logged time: **3:09**
